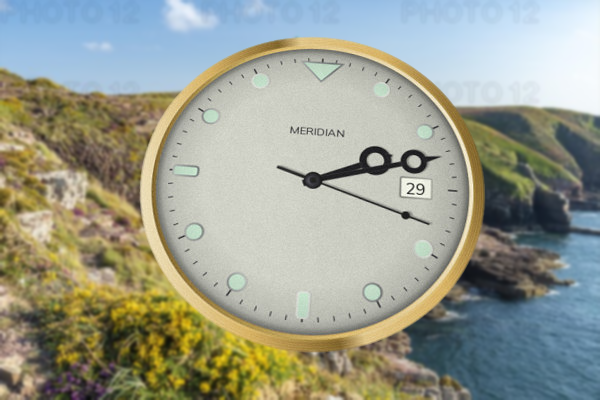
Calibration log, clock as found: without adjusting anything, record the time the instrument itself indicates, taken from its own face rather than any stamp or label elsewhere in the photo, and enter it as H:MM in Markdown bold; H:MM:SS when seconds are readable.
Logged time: **2:12:18**
